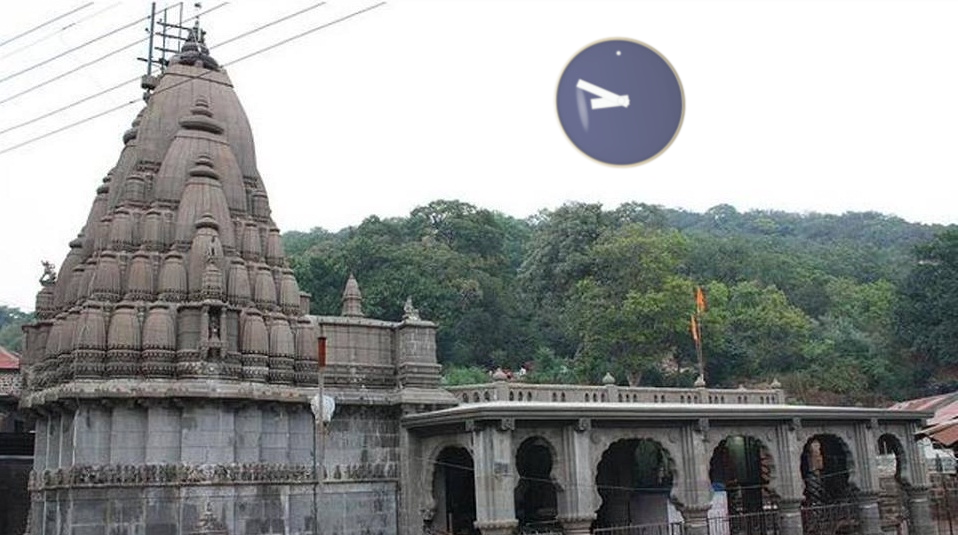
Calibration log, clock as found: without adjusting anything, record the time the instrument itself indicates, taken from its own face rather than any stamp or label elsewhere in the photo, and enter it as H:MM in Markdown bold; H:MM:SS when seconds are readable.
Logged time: **8:49**
